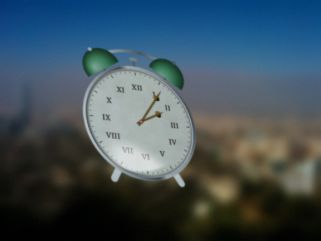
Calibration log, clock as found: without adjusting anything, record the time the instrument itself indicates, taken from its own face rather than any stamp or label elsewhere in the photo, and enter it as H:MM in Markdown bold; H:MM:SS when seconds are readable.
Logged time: **2:06**
